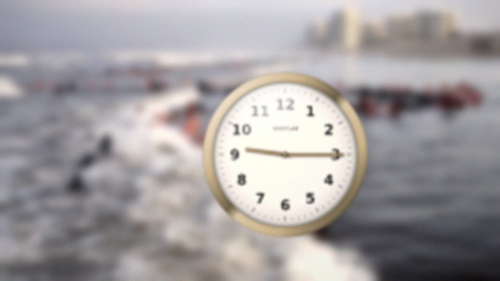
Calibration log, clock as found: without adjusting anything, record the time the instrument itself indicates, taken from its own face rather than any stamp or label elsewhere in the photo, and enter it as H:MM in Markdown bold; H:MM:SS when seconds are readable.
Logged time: **9:15**
